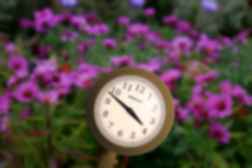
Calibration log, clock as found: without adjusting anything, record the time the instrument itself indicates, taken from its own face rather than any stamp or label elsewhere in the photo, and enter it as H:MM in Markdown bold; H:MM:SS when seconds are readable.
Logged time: **3:48**
